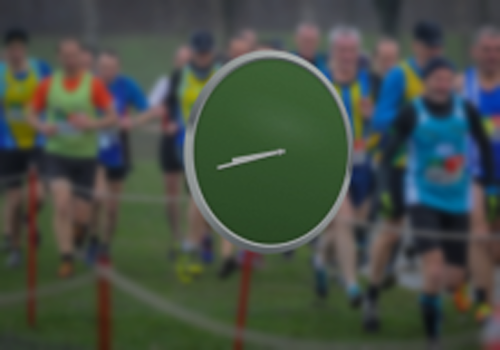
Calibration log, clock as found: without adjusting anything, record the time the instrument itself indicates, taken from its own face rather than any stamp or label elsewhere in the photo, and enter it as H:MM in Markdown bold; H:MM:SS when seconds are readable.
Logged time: **8:43**
